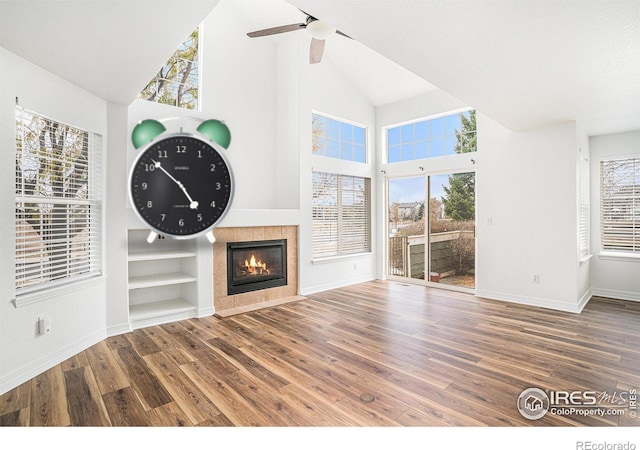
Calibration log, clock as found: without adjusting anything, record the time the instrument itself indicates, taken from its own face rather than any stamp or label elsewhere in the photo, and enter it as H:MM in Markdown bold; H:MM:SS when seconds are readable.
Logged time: **4:52**
